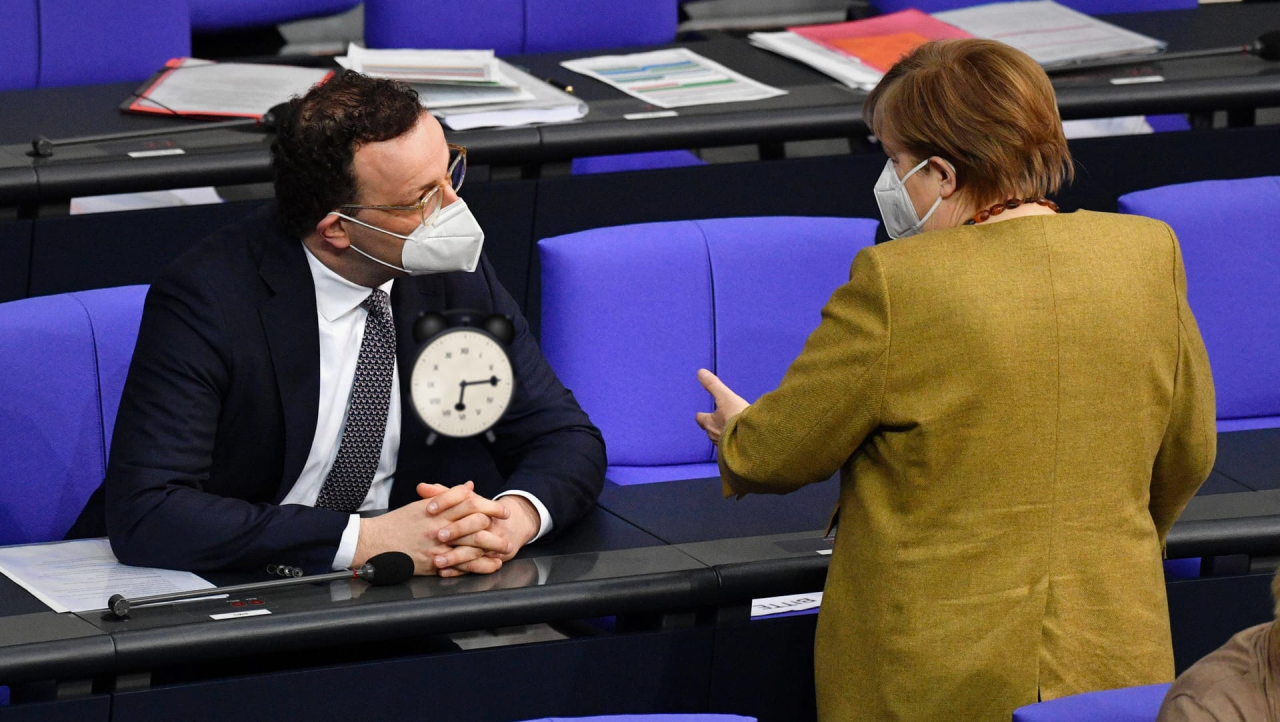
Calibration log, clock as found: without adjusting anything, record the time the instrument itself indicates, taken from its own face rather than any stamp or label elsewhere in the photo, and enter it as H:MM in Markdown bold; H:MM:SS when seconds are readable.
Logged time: **6:14**
